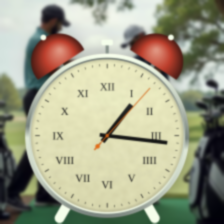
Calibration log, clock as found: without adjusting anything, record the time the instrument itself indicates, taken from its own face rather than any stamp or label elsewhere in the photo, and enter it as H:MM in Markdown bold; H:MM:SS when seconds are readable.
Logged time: **1:16:07**
